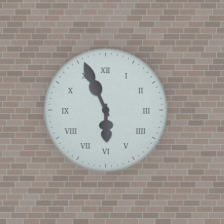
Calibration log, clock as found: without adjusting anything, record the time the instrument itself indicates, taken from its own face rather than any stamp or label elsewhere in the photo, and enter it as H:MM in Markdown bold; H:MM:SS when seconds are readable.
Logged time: **5:56**
